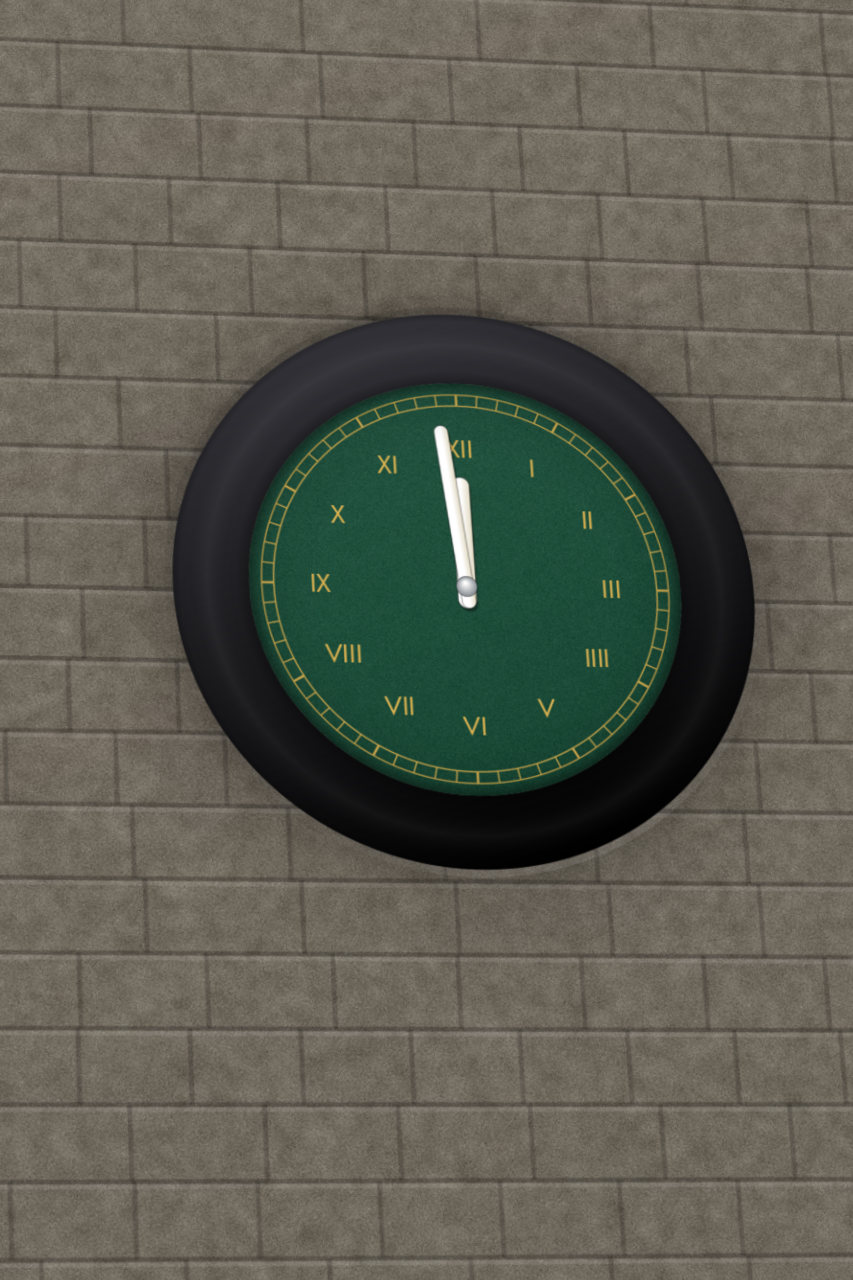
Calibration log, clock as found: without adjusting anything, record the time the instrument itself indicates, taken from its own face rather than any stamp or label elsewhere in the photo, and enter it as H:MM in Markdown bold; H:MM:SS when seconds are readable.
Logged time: **11:59**
